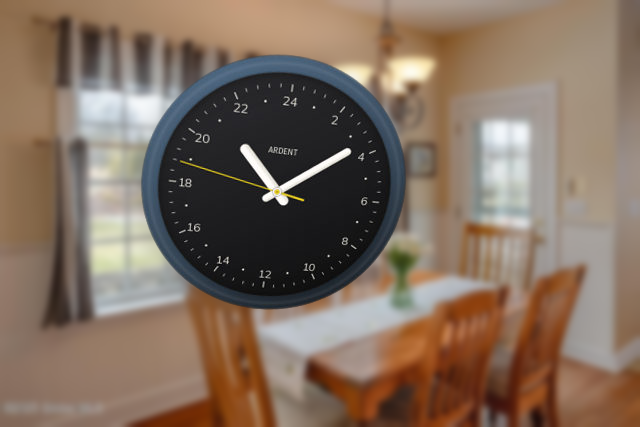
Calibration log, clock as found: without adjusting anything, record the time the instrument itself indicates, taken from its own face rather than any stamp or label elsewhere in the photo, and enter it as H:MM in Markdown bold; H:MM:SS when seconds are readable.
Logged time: **21:08:47**
